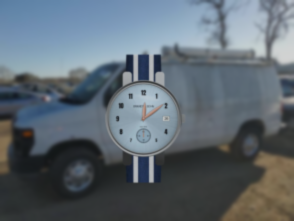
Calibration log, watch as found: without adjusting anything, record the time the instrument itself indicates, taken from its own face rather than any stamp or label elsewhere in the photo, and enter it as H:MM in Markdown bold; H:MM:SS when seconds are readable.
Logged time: **12:09**
